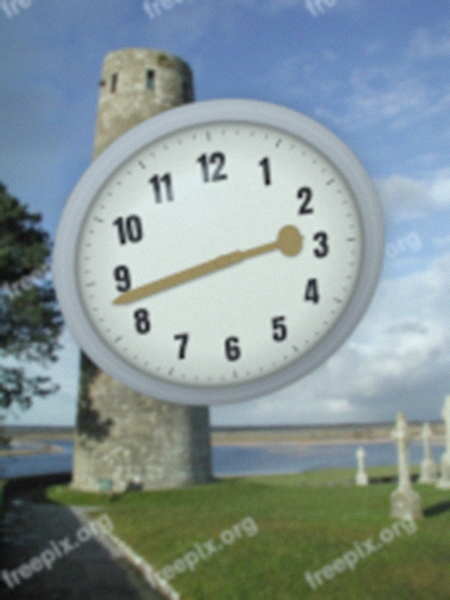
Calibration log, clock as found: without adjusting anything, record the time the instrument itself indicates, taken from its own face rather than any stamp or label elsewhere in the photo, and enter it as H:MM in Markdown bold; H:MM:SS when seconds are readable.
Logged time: **2:43**
